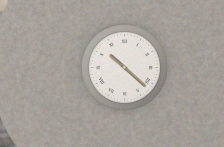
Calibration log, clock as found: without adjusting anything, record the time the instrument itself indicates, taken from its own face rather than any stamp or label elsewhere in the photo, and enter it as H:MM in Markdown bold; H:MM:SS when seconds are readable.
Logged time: **10:22**
